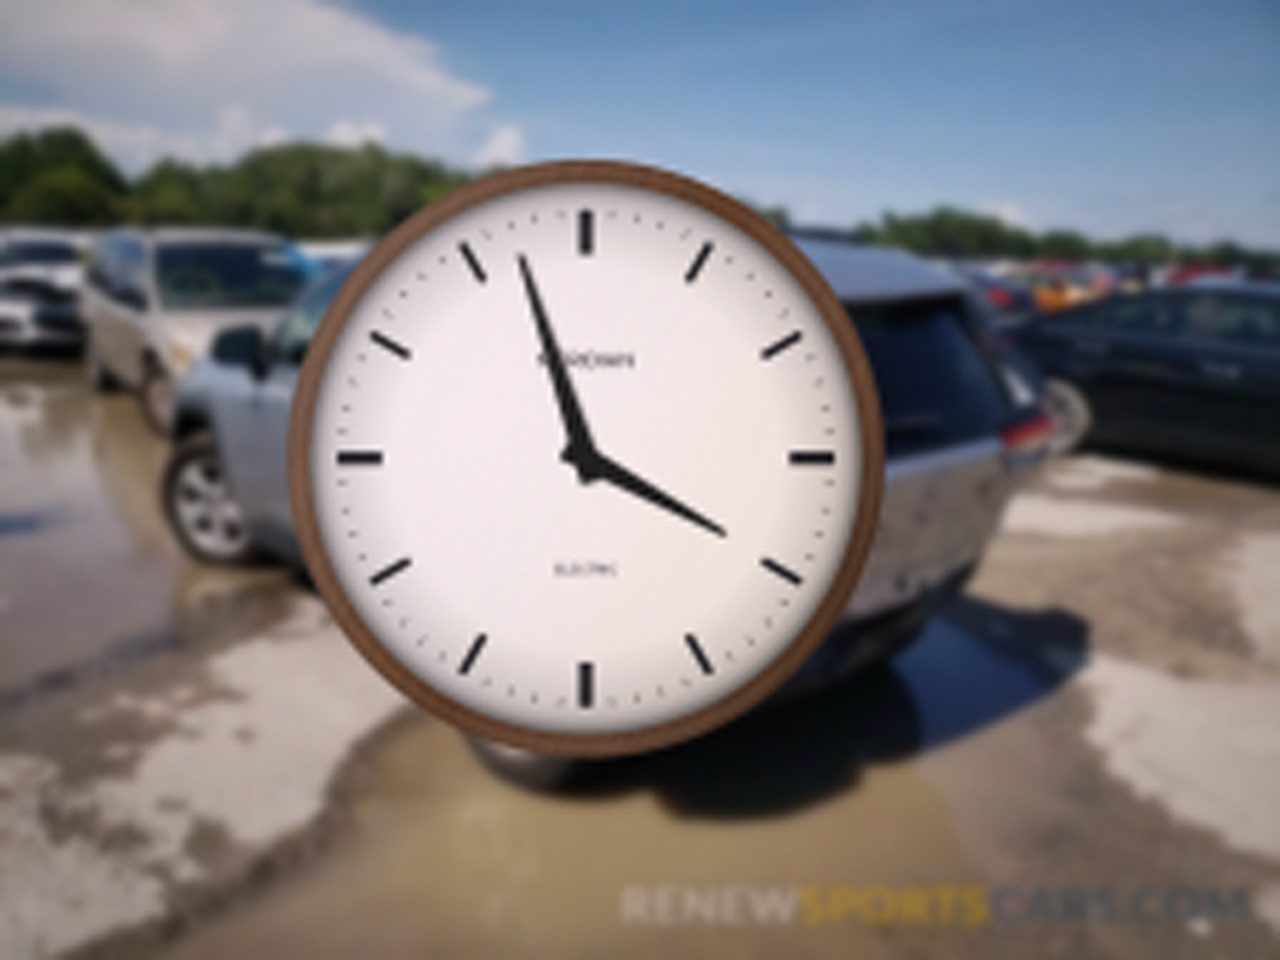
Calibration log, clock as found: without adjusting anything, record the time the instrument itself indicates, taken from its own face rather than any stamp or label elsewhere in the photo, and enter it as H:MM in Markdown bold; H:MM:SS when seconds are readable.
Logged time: **3:57**
